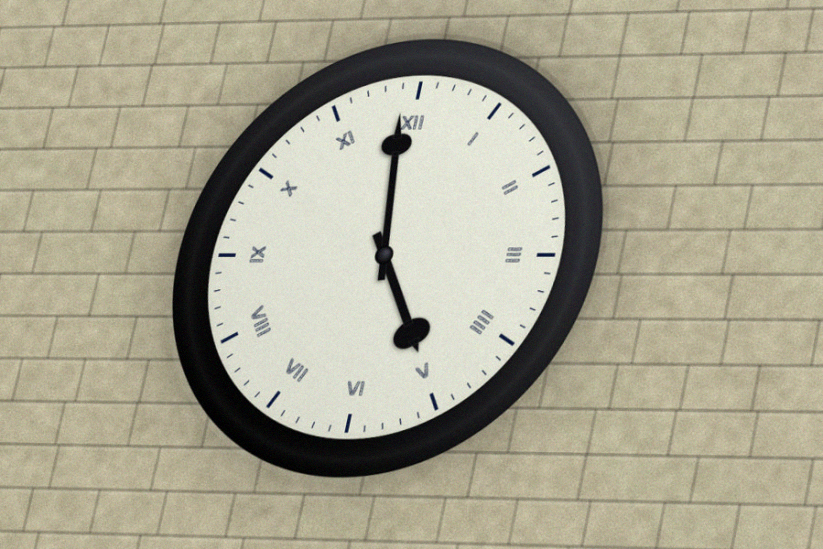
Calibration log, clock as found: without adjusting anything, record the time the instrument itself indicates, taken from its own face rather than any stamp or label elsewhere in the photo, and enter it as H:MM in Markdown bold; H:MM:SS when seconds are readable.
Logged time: **4:59**
